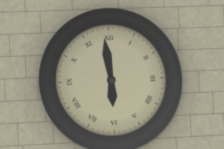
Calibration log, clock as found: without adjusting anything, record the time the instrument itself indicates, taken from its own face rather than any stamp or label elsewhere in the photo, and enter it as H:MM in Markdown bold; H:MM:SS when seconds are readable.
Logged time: **5:59**
